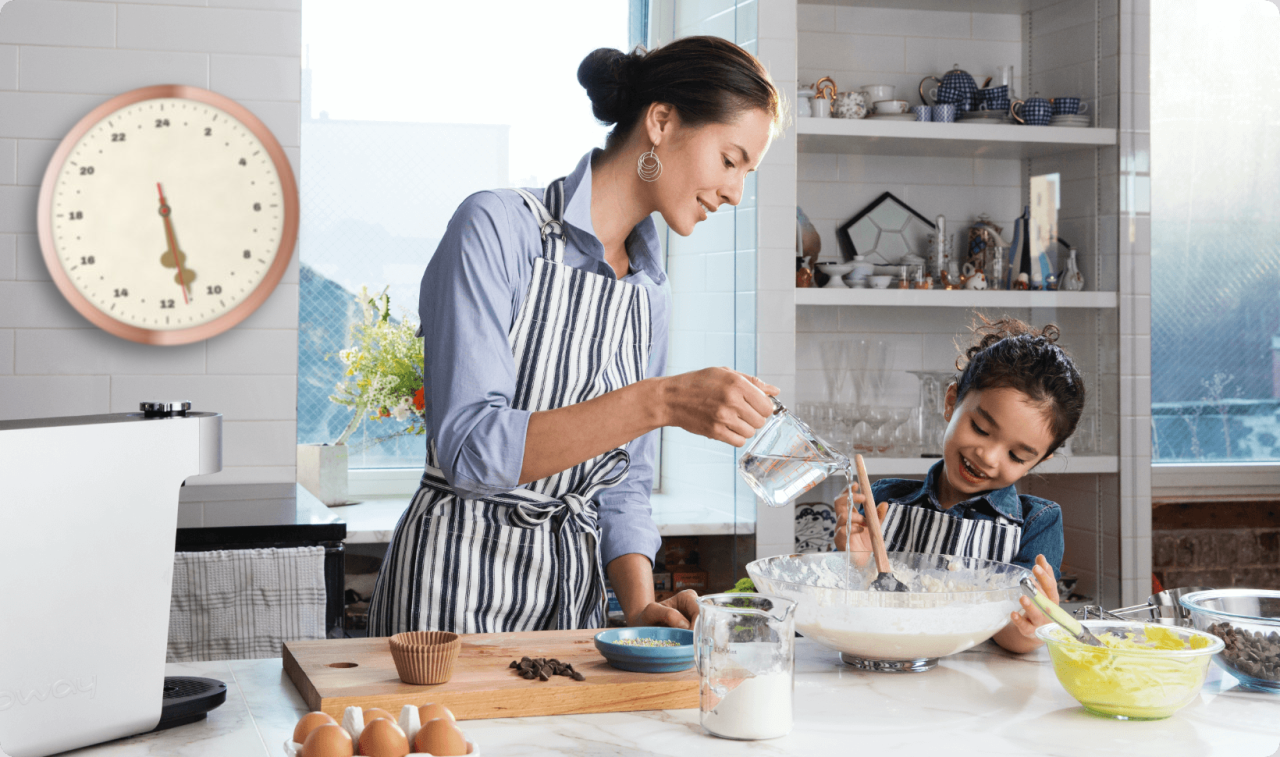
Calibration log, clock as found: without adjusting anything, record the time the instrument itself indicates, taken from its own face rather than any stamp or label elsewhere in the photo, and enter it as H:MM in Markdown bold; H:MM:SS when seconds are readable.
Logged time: **11:27:28**
